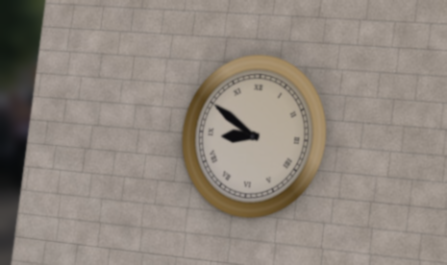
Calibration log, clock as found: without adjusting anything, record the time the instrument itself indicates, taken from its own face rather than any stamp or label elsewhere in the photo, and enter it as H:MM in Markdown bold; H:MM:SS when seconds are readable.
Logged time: **8:50**
